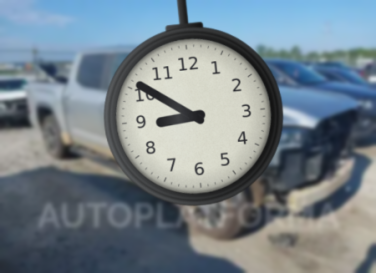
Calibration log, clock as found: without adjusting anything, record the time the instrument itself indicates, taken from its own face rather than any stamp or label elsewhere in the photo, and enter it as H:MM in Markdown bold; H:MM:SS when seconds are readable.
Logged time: **8:51**
